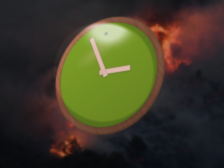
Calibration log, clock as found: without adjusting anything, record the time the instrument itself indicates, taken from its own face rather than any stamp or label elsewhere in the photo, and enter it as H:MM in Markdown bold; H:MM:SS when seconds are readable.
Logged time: **2:56**
